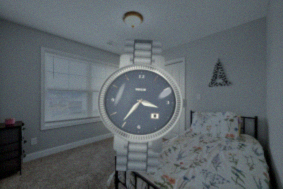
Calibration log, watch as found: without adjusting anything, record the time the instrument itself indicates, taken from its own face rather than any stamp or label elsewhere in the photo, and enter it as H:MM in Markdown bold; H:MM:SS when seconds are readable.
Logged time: **3:36**
